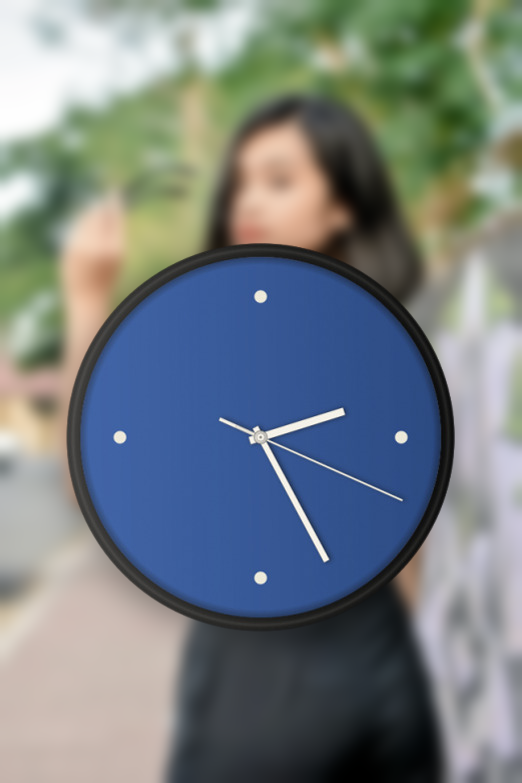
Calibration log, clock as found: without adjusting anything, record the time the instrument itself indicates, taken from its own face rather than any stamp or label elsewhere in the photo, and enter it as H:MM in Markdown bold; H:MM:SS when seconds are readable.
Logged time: **2:25:19**
